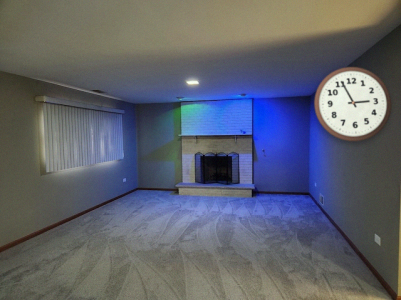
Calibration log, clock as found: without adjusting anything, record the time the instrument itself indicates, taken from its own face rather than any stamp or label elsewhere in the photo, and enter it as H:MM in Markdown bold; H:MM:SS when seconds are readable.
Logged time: **2:56**
